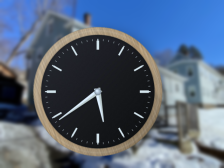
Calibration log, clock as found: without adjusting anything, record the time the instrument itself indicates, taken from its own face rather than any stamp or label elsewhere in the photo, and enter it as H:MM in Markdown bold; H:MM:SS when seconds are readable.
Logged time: **5:39**
